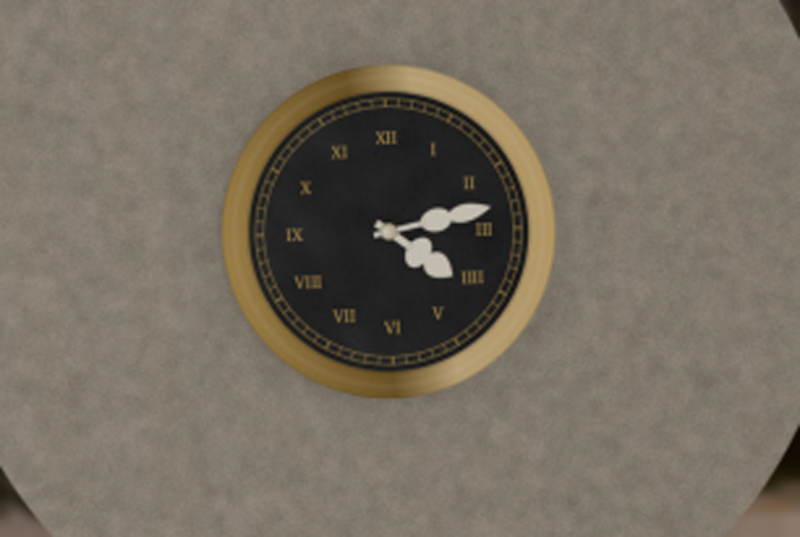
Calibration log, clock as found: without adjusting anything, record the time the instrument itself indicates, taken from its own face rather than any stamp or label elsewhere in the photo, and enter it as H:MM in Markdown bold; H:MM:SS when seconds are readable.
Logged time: **4:13**
